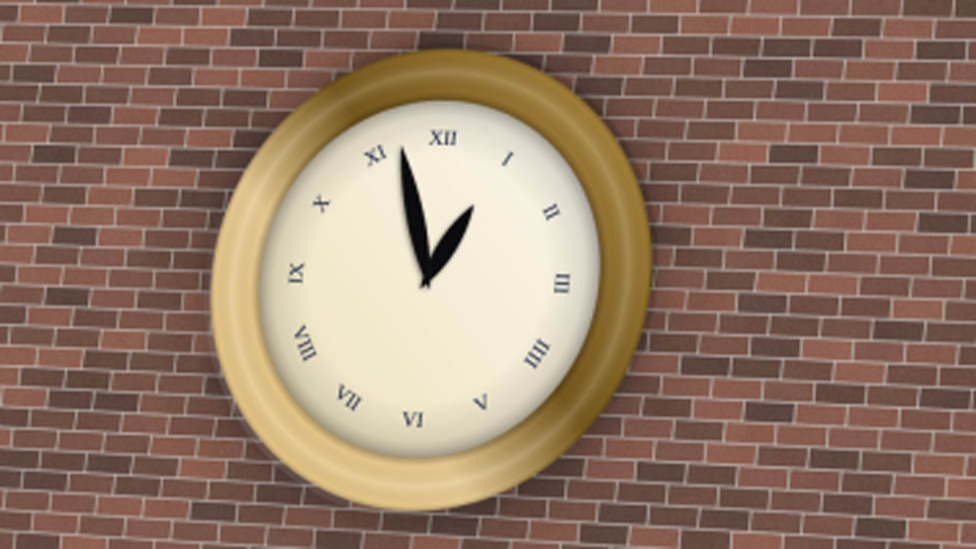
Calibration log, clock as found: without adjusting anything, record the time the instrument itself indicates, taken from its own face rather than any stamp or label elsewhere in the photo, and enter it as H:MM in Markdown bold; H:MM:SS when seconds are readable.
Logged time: **12:57**
